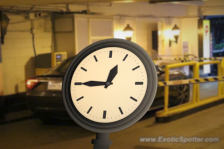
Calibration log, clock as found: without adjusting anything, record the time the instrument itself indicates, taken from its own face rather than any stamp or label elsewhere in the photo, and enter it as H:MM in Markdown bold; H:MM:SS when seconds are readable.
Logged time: **12:45**
